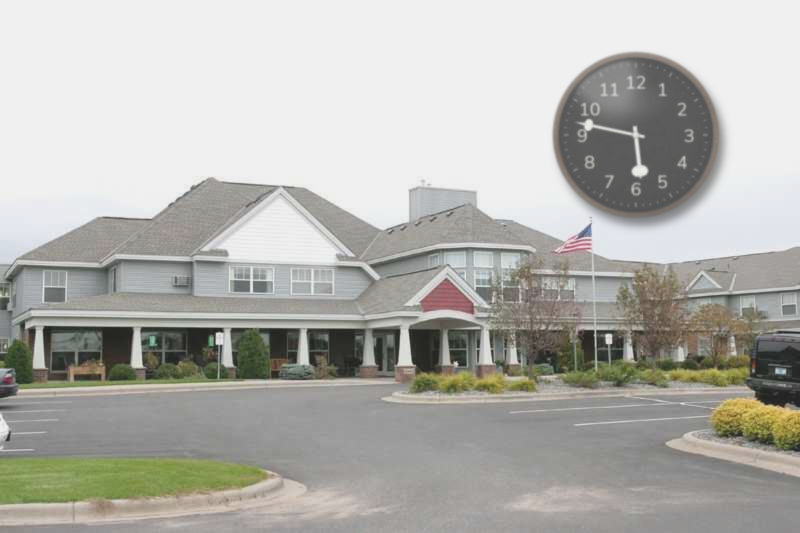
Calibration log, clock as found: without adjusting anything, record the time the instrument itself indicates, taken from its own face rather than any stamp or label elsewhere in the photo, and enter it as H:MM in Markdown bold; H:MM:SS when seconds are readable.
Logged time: **5:47**
